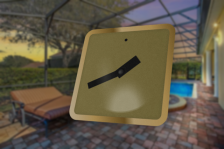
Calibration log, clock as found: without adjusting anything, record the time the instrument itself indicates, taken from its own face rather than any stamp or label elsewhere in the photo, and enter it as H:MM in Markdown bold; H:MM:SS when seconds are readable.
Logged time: **1:41**
